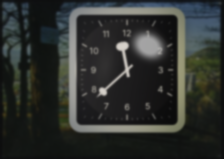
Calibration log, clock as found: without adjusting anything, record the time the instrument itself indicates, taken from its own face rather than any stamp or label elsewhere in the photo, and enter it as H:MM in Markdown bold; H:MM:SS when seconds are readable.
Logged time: **11:38**
